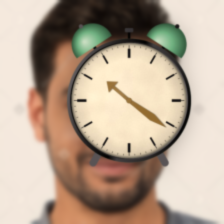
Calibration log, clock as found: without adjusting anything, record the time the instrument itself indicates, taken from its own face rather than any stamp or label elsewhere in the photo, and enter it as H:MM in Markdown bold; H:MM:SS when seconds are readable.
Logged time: **10:21**
